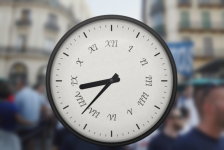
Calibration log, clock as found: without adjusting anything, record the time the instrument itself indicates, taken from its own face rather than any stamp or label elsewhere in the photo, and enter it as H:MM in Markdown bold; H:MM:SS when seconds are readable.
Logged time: **8:37**
